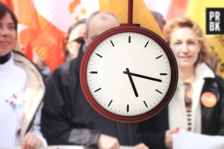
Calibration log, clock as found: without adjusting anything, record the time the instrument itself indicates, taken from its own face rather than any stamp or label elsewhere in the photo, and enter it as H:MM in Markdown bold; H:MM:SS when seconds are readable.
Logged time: **5:17**
